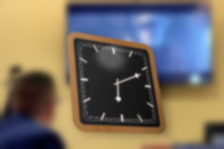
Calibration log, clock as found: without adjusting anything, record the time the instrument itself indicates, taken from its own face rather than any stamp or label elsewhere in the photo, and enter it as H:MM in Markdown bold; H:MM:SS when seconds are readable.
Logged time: **6:11**
